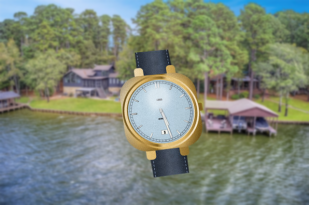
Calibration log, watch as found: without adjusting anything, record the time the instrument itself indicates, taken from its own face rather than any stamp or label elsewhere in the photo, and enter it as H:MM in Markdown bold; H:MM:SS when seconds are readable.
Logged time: **5:28**
